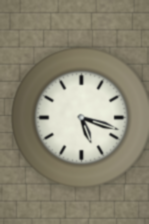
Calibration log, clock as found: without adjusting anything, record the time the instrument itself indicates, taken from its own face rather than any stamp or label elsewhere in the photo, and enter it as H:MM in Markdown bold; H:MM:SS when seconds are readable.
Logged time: **5:18**
